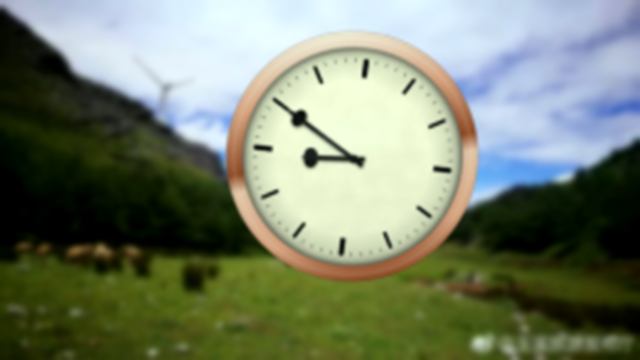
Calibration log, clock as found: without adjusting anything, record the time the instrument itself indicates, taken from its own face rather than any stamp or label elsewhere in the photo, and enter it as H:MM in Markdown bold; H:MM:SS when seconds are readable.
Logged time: **8:50**
